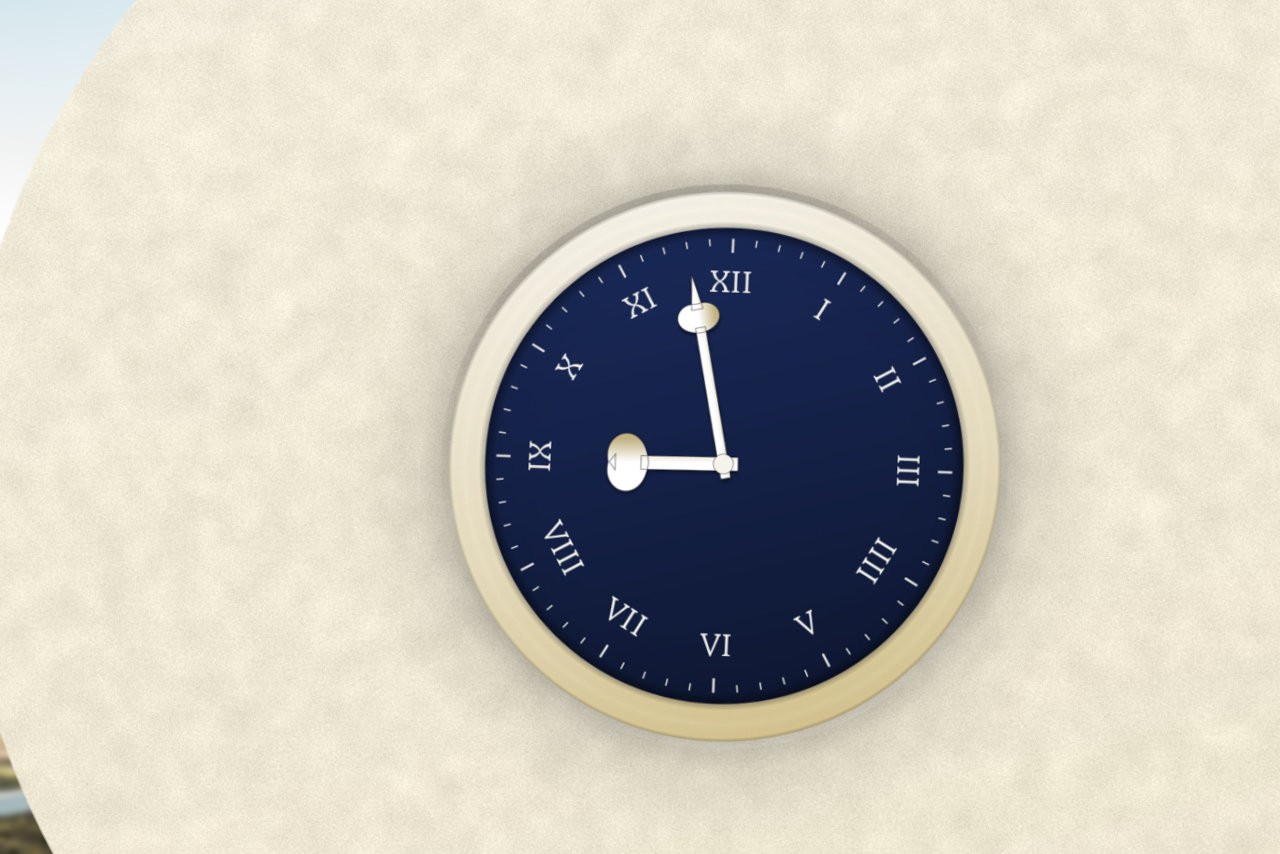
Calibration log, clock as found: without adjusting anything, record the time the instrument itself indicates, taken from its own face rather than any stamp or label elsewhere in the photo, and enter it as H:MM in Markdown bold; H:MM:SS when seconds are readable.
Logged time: **8:58**
